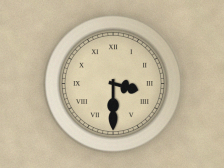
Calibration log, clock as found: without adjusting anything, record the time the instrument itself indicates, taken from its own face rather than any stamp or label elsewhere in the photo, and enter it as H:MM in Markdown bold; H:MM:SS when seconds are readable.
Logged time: **3:30**
